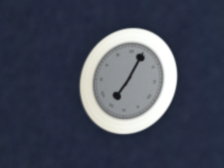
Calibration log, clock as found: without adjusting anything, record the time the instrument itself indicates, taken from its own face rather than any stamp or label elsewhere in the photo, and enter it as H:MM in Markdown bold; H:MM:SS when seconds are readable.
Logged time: **7:04**
